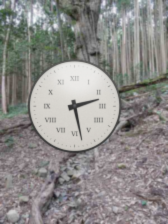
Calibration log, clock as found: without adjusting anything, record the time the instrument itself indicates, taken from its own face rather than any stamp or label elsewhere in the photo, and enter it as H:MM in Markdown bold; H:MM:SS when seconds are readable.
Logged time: **2:28**
